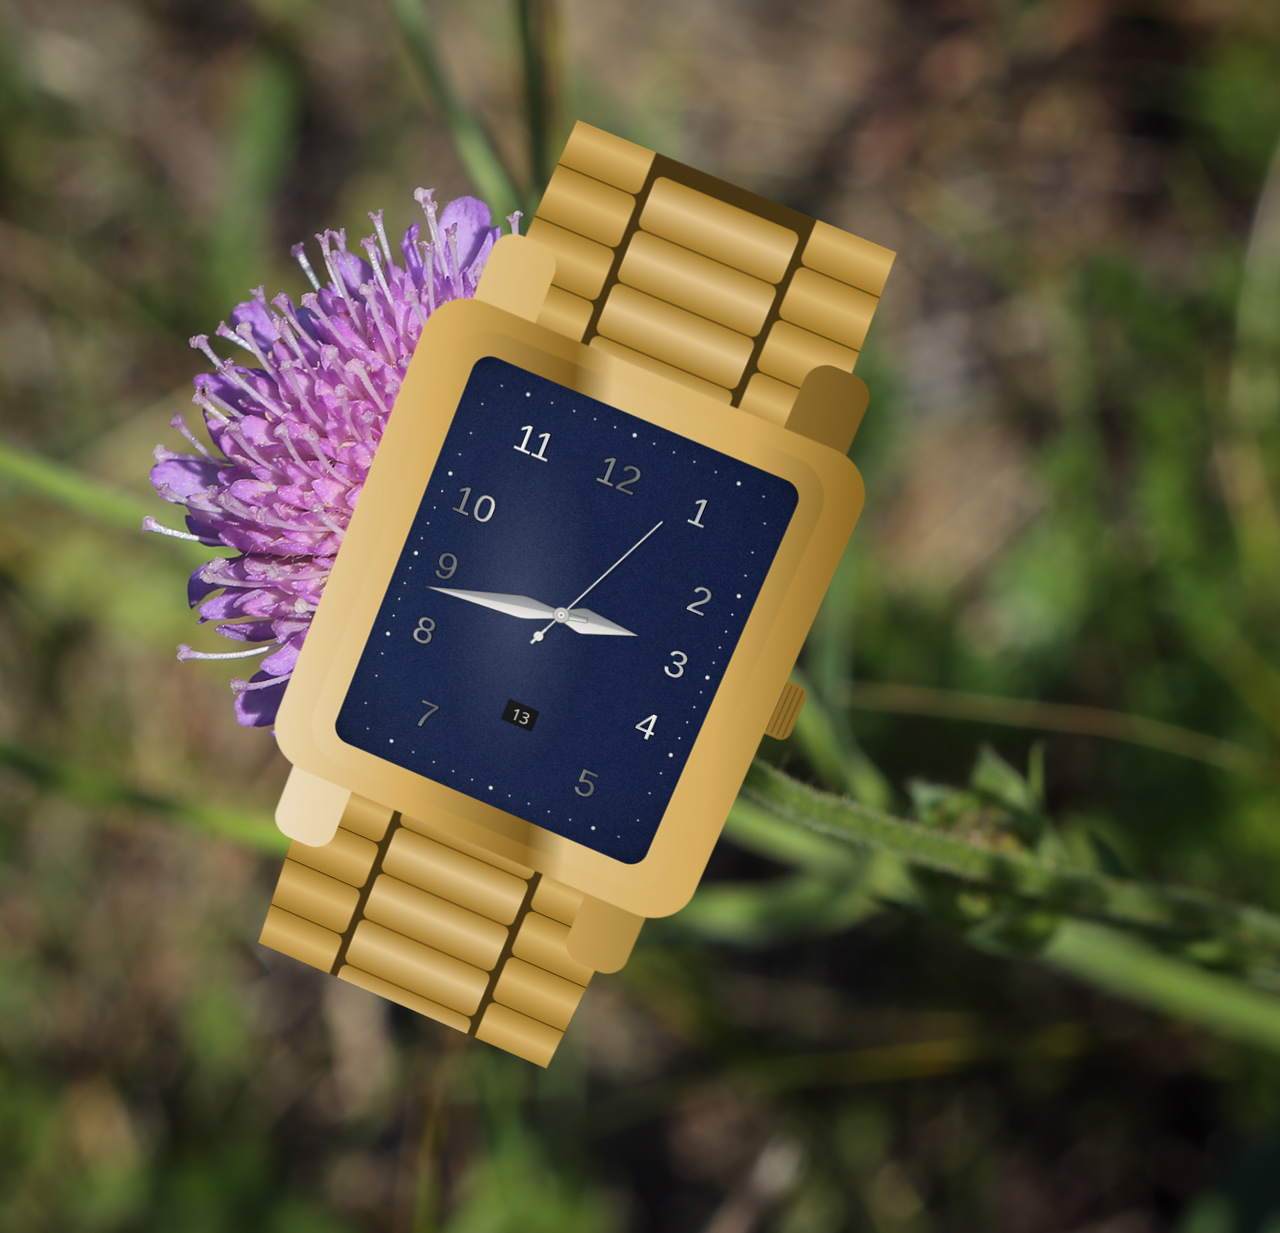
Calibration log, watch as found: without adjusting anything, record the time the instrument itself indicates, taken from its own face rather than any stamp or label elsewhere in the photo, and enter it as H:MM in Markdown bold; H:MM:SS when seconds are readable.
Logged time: **2:43:04**
